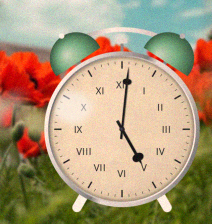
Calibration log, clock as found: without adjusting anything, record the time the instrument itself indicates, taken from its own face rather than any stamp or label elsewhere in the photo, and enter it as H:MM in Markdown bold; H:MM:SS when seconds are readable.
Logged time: **5:01**
